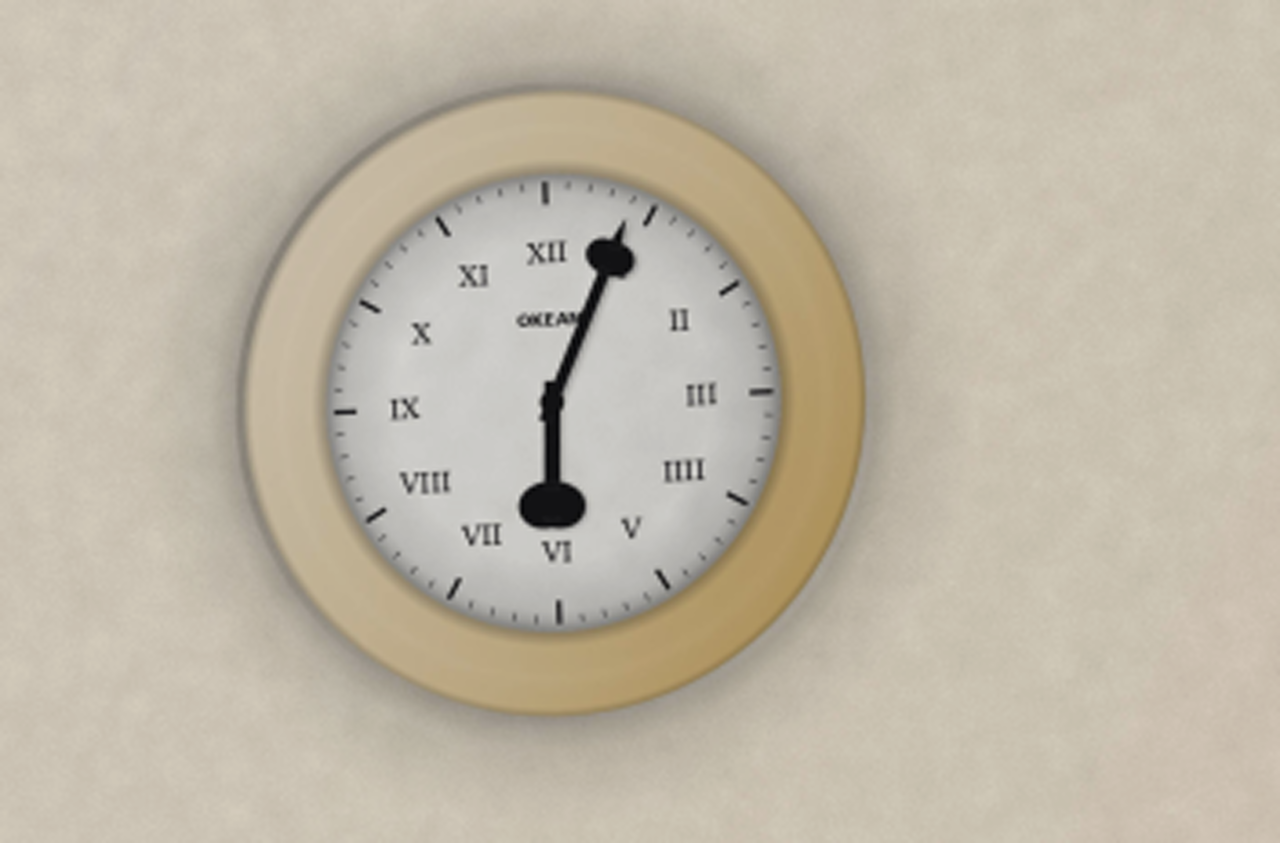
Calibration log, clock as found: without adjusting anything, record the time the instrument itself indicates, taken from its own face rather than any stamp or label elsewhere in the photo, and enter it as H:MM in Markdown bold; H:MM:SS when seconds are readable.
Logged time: **6:04**
